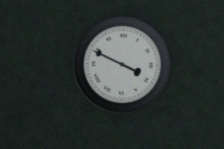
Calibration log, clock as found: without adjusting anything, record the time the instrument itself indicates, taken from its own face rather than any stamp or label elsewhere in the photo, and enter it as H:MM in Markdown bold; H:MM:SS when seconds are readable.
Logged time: **3:49**
